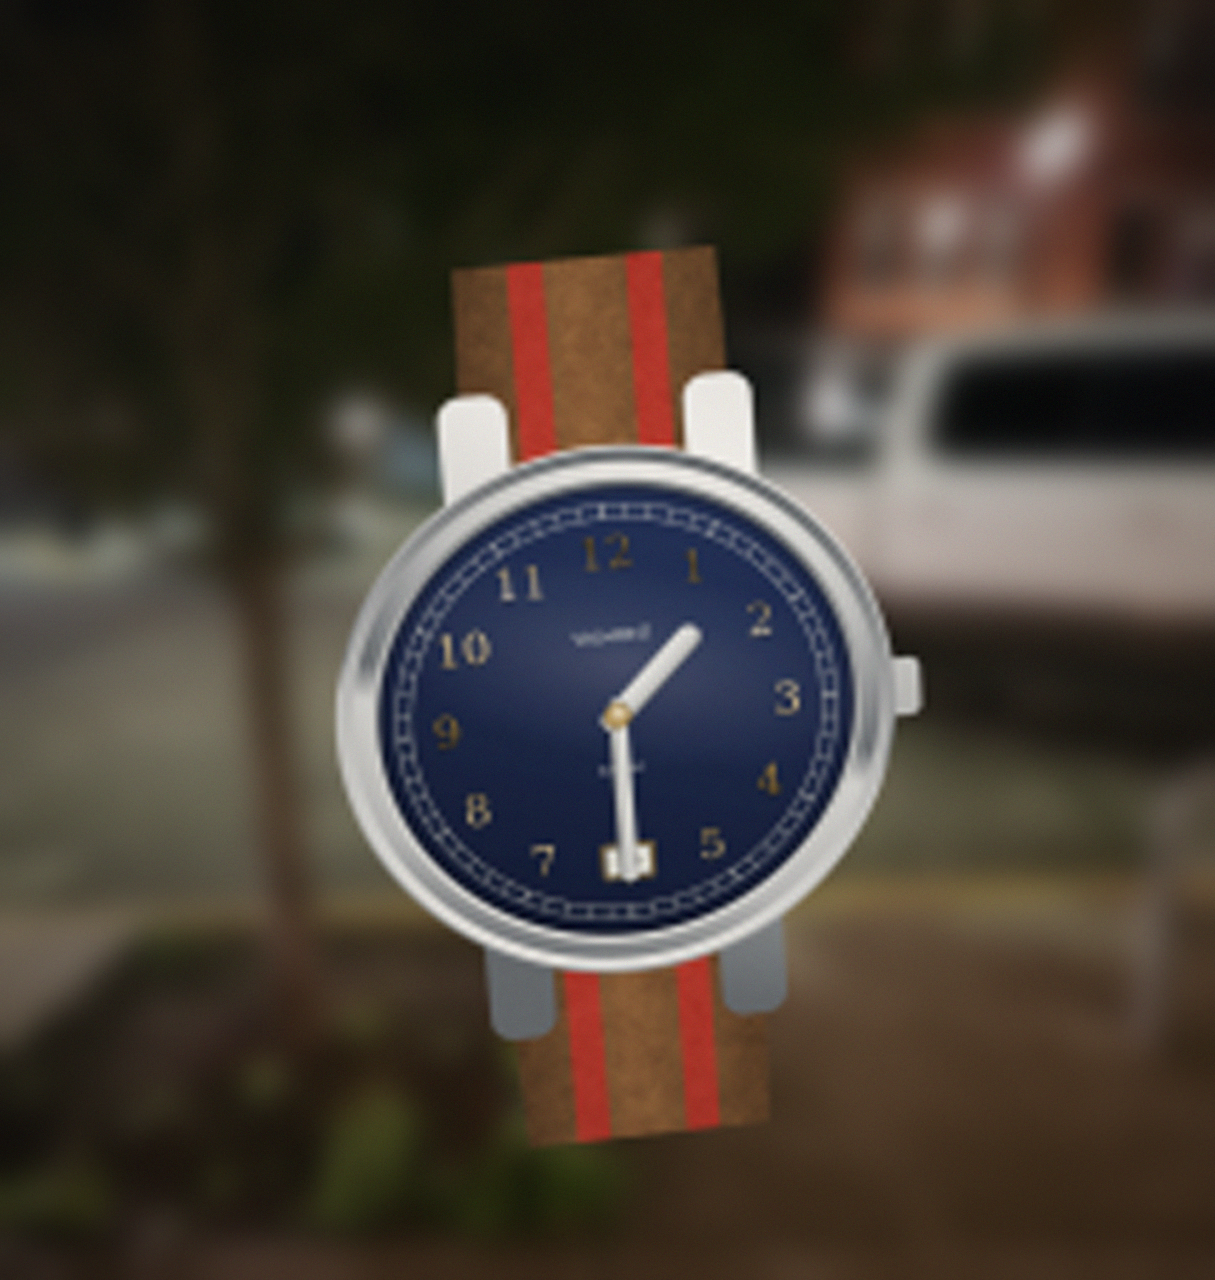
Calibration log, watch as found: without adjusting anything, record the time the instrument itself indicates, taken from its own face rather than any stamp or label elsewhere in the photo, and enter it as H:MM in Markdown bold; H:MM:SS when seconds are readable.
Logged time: **1:30**
